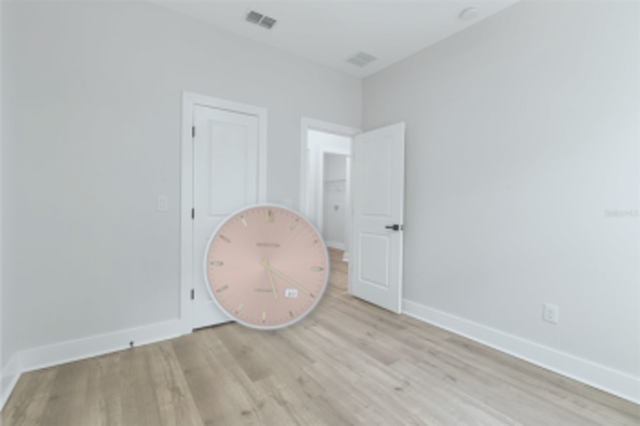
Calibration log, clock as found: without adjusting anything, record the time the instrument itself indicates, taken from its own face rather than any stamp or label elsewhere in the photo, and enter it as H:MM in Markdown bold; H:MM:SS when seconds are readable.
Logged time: **5:20**
